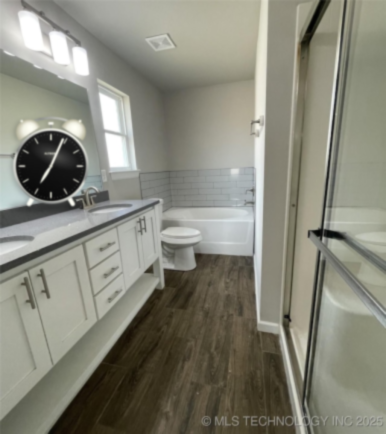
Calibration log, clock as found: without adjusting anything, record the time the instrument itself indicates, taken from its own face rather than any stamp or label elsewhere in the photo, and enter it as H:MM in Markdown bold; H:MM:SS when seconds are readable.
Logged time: **7:04**
